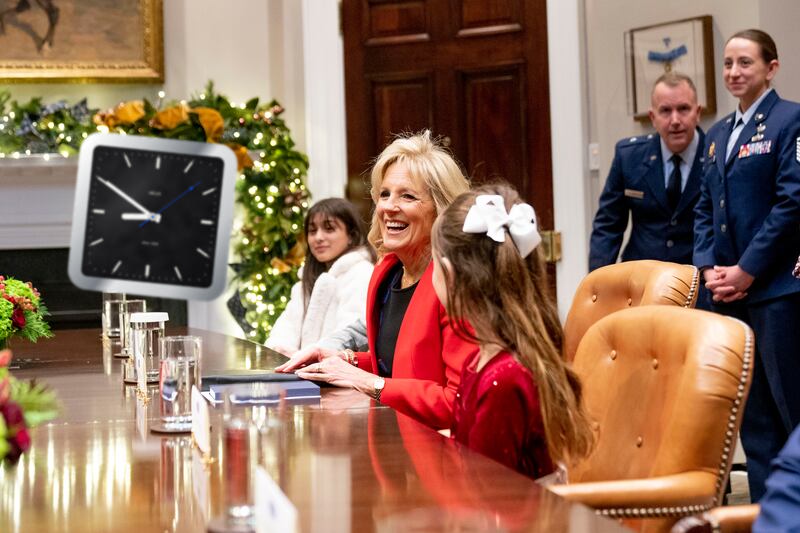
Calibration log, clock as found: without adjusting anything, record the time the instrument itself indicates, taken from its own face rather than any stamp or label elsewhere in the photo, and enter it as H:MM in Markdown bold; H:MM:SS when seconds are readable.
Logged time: **8:50:08**
